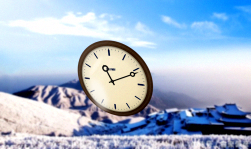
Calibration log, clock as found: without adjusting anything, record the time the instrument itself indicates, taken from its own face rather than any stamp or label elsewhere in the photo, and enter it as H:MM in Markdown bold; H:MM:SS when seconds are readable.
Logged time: **11:11**
